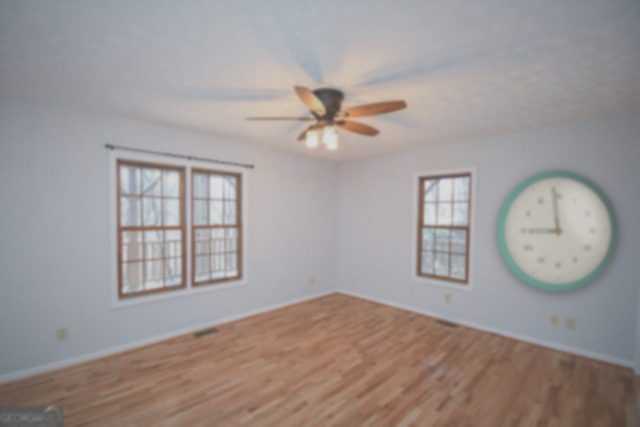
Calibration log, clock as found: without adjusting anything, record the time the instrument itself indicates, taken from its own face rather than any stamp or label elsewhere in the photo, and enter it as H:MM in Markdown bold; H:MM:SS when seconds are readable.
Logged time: **8:59**
